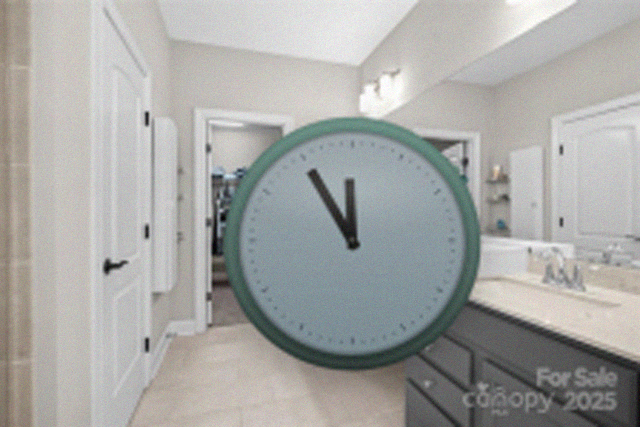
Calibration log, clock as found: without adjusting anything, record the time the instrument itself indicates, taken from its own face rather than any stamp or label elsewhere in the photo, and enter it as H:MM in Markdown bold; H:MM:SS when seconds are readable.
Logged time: **11:55**
